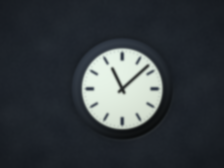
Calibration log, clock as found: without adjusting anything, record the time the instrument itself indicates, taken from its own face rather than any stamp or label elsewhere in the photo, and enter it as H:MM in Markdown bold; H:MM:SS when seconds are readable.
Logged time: **11:08**
